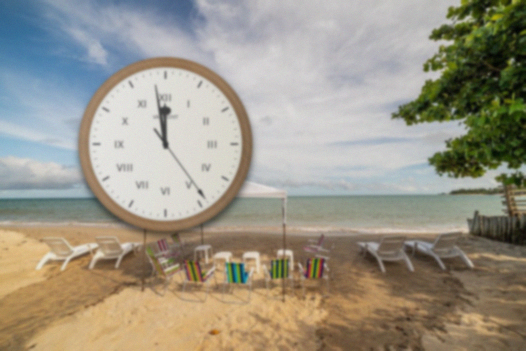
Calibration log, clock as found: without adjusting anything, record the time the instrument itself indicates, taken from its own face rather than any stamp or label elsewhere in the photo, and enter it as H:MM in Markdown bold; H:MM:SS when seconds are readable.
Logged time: **11:58:24**
